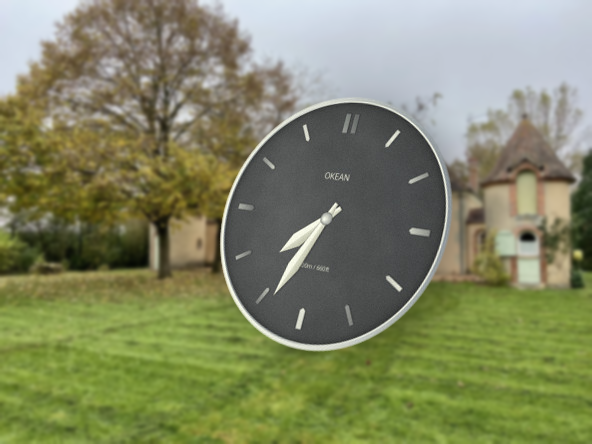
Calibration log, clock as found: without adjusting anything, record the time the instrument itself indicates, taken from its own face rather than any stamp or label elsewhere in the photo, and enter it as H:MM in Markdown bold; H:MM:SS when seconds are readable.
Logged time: **7:34**
